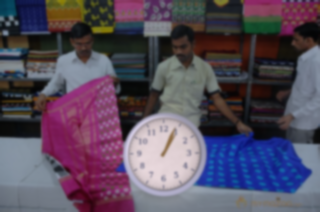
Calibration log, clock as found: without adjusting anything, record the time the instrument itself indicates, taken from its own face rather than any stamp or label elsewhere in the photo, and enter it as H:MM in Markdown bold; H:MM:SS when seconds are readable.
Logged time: **1:04**
